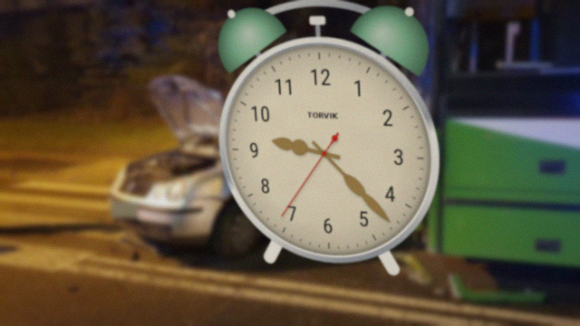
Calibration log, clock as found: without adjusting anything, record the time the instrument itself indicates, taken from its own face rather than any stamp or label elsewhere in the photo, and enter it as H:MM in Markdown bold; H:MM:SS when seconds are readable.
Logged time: **9:22:36**
